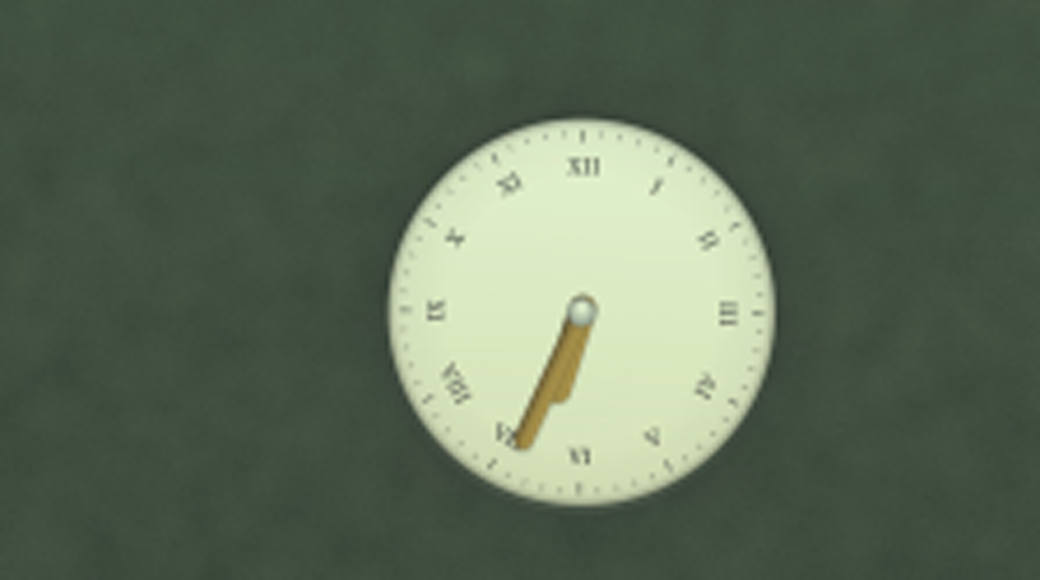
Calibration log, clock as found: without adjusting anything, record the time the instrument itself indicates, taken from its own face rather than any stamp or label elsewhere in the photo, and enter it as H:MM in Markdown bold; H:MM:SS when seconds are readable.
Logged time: **6:34**
